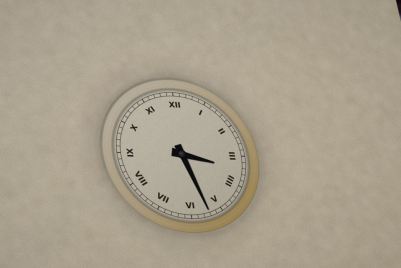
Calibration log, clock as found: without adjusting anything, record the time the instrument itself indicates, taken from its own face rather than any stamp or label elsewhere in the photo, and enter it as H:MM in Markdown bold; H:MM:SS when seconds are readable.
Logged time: **3:27**
